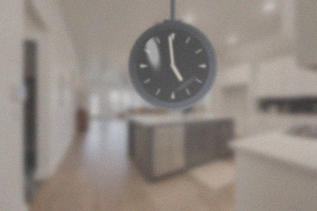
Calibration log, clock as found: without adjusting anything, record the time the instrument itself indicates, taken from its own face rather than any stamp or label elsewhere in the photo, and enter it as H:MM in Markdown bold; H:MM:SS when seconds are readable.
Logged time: **4:59**
